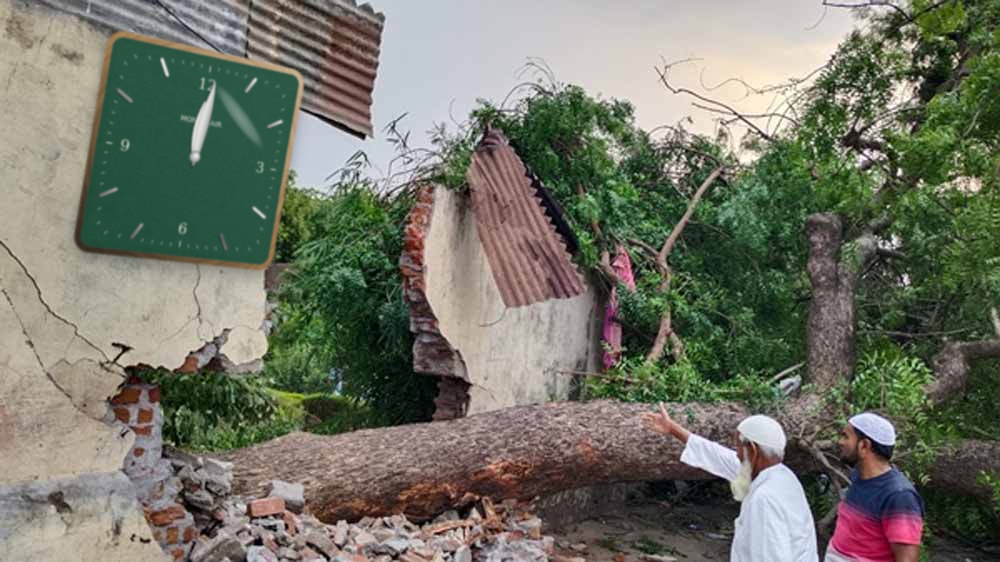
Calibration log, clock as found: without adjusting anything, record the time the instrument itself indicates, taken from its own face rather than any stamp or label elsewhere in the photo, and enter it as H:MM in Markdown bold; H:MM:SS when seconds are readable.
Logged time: **12:01**
